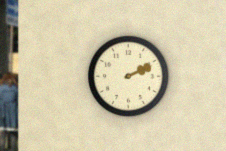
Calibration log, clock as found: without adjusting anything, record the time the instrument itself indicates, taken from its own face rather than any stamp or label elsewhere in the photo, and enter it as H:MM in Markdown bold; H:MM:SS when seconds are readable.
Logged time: **2:11**
